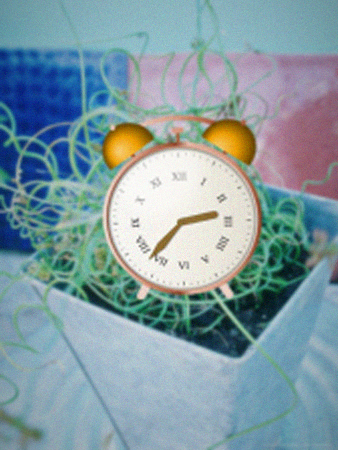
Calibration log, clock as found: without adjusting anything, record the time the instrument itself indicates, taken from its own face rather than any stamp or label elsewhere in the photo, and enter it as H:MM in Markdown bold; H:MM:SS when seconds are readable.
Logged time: **2:37**
